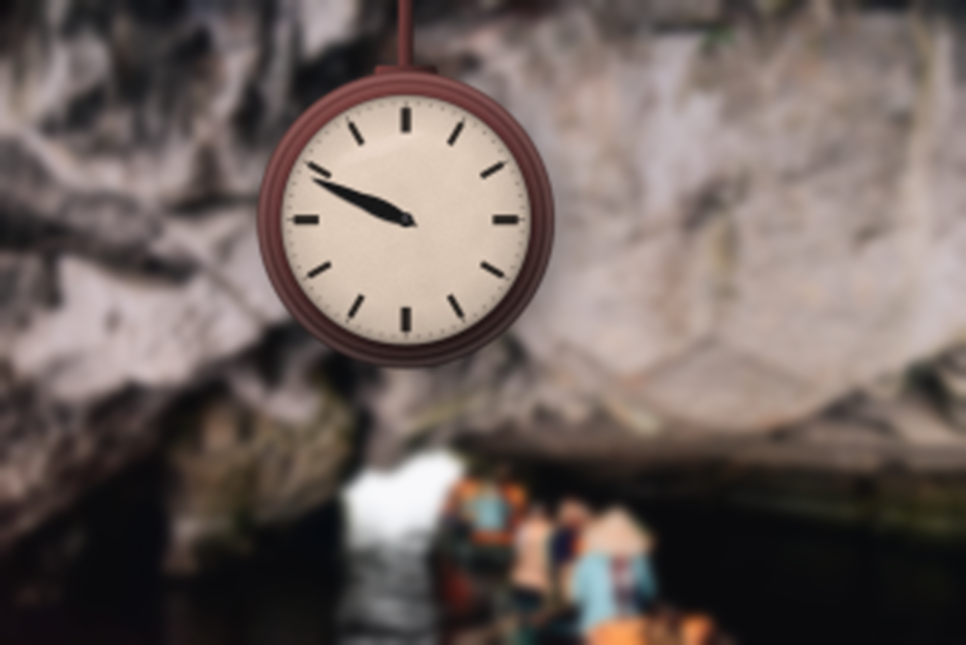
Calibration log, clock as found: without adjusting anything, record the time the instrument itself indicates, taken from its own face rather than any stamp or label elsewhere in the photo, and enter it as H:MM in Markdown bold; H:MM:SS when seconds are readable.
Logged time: **9:49**
